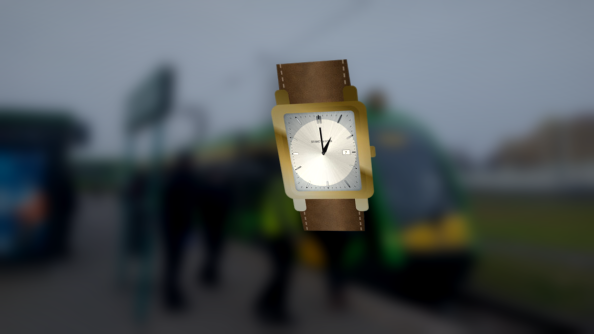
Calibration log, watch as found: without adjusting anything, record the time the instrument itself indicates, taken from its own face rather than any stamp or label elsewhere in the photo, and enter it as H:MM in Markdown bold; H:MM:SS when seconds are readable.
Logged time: **1:00**
